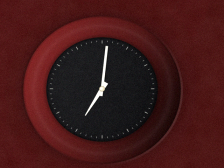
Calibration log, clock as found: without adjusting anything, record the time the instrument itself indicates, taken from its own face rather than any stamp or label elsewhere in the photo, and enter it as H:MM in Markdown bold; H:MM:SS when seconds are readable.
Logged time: **7:01**
